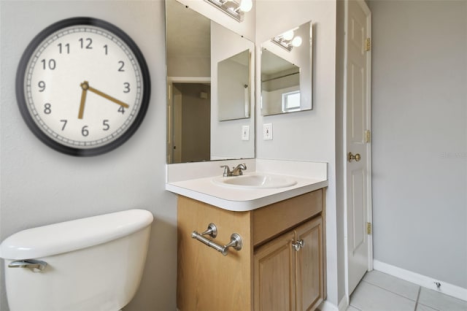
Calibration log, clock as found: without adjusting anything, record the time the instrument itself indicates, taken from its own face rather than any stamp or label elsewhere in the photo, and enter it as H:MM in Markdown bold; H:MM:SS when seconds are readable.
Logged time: **6:19**
